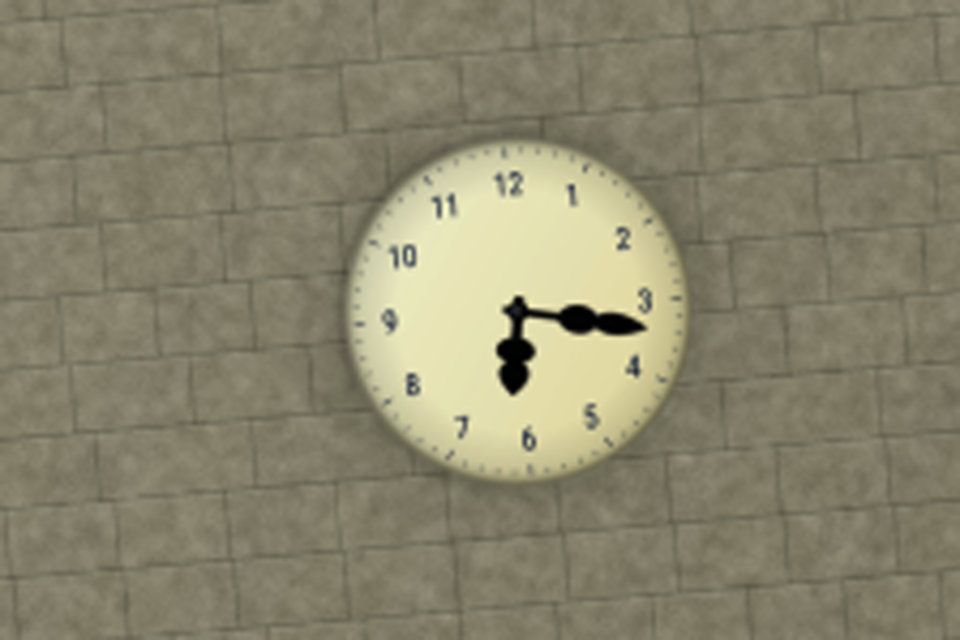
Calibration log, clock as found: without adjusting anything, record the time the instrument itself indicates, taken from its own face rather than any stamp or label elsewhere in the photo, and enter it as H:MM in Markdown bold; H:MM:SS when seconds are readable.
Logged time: **6:17**
